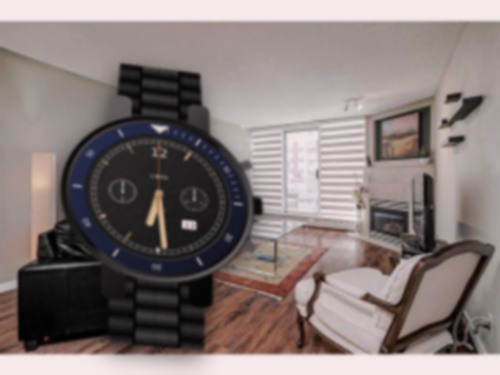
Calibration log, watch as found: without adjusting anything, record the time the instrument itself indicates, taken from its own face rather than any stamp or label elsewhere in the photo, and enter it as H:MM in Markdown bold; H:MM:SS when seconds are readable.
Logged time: **6:29**
